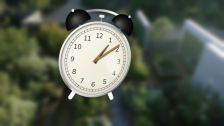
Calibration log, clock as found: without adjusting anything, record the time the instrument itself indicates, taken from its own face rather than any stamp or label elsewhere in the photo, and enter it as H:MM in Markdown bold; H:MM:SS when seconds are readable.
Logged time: **1:09**
